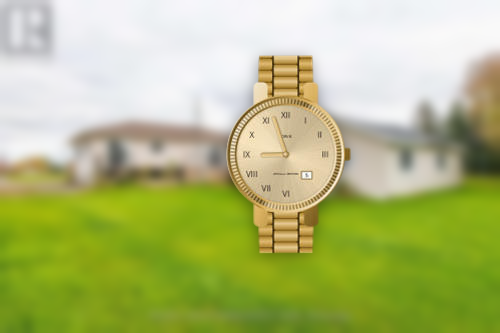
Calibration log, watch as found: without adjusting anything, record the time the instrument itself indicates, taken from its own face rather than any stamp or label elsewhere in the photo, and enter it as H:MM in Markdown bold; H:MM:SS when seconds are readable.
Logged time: **8:57**
